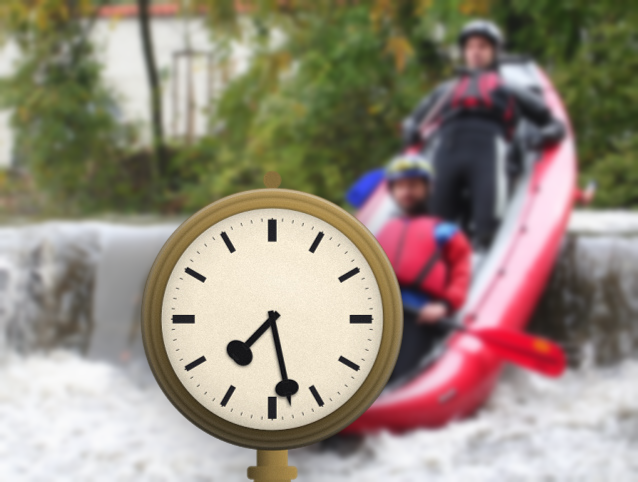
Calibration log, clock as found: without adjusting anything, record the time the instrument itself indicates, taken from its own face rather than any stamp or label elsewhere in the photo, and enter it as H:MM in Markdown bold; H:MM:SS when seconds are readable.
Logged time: **7:28**
